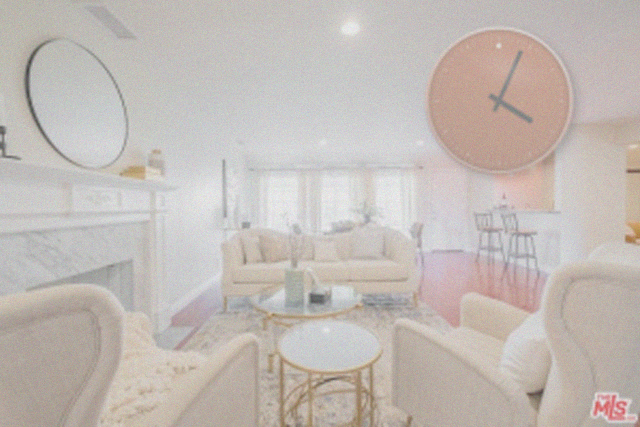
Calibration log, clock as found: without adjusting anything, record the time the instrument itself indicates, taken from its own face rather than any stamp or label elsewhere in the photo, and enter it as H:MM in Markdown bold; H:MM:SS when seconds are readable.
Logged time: **4:04**
